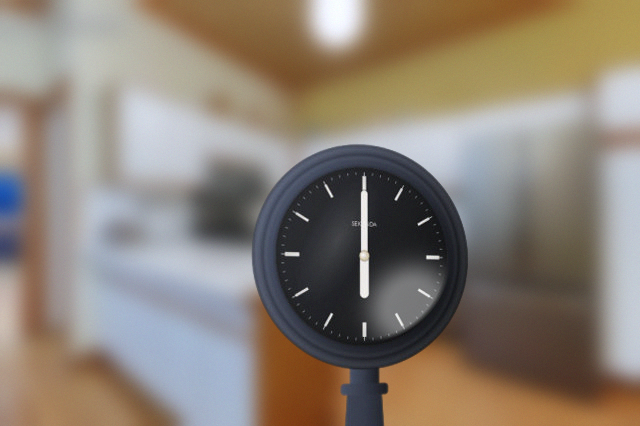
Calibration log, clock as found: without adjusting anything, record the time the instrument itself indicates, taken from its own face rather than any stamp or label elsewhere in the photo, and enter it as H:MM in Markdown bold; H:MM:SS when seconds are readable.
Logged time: **6:00**
